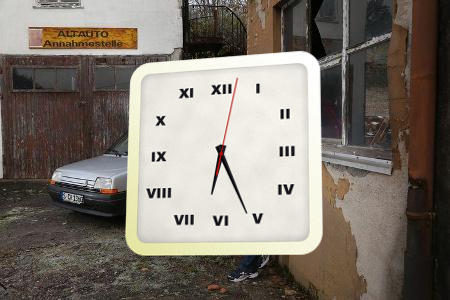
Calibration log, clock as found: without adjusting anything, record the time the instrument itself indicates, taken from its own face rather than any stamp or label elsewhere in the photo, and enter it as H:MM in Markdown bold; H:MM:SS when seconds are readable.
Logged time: **6:26:02**
